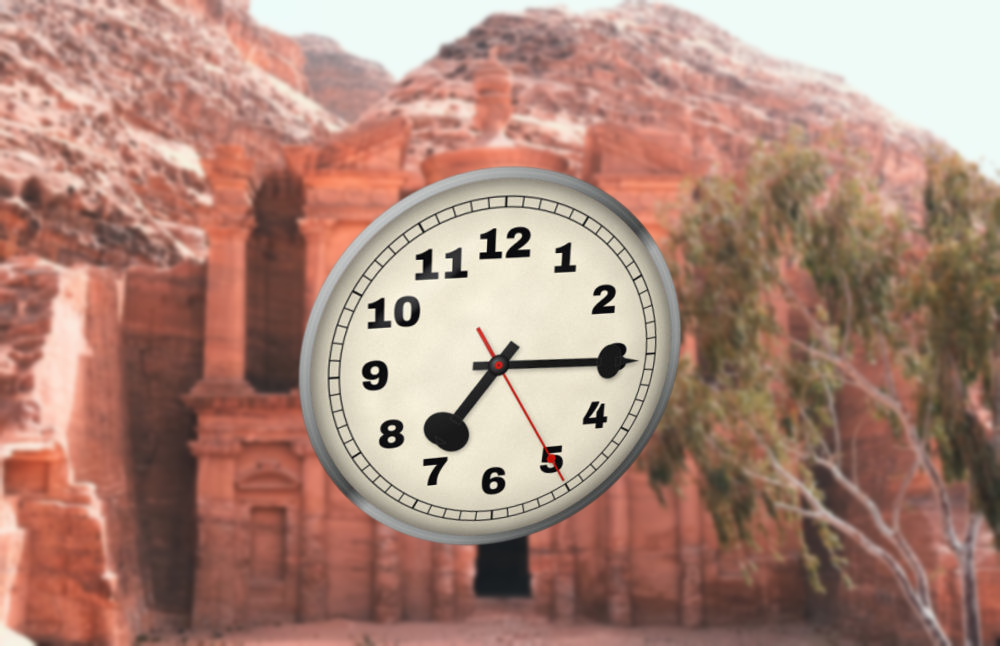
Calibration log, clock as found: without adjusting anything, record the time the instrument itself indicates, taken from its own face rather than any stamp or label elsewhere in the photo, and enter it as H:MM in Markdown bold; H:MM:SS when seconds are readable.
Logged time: **7:15:25**
